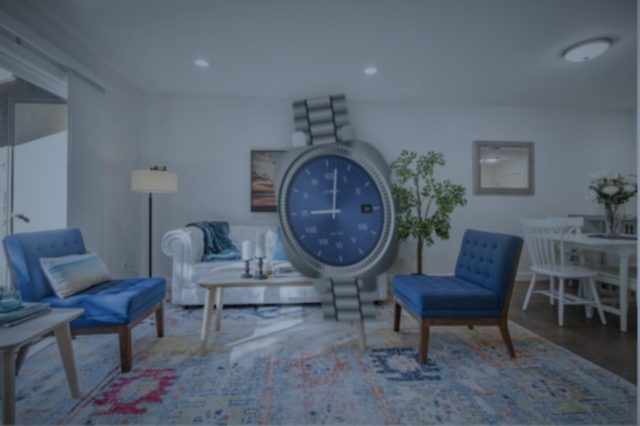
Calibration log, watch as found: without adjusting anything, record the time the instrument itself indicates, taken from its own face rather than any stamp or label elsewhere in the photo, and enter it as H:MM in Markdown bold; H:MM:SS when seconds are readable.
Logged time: **9:02**
